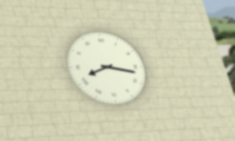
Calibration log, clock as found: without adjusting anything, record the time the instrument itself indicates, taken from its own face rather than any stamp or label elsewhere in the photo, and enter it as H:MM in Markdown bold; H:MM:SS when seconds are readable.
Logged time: **8:17**
